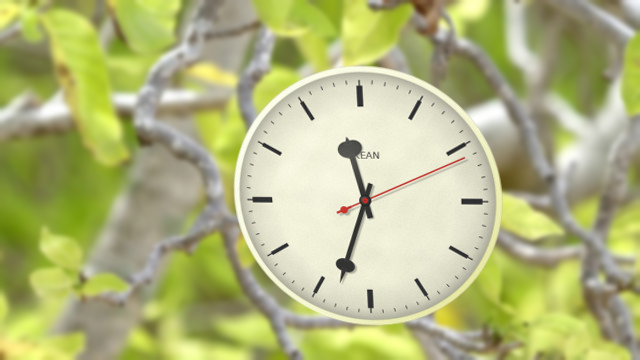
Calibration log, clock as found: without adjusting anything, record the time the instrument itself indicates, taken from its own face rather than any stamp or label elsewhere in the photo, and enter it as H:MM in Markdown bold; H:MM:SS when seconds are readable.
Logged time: **11:33:11**
